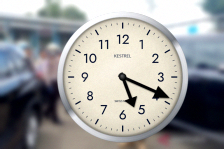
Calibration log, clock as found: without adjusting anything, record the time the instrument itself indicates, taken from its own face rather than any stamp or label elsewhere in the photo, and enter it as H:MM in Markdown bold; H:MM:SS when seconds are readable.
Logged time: **5:19**
